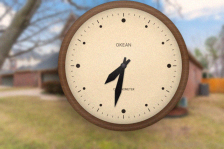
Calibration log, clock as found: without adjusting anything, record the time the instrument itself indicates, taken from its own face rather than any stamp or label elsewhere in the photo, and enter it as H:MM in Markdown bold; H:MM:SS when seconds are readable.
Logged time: **7:32**
